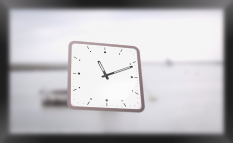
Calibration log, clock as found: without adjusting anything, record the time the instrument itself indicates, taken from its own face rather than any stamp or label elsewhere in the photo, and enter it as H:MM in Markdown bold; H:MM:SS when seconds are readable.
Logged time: **11:11**
